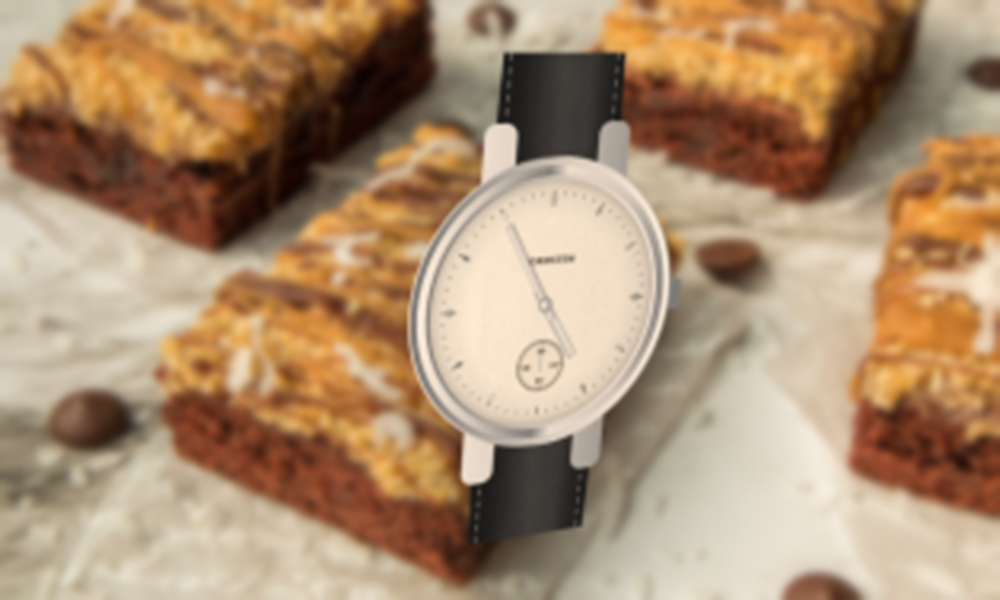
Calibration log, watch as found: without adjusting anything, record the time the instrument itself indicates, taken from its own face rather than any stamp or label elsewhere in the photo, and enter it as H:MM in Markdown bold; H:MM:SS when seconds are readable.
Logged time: **4:55**
